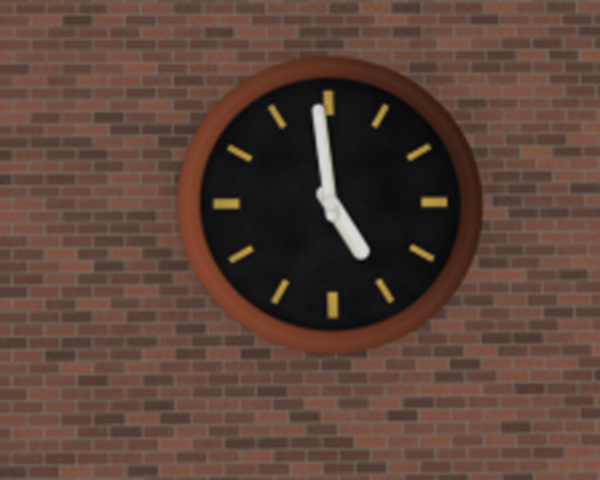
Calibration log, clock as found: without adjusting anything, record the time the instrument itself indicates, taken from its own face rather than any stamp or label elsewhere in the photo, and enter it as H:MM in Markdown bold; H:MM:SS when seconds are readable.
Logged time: **4:59**
